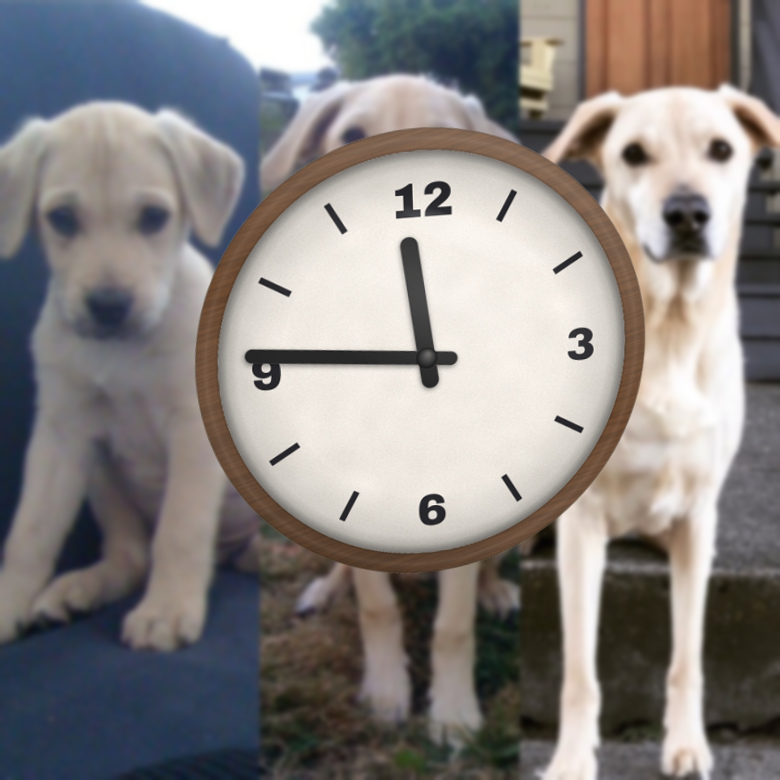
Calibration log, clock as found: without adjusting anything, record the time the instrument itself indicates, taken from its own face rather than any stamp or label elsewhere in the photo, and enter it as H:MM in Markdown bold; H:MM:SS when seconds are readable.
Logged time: **11:46**
